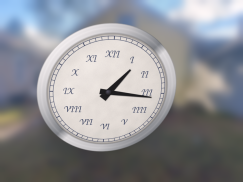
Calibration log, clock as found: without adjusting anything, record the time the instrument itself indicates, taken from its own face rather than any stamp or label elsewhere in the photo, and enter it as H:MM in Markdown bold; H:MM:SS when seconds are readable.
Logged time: **1:16**
